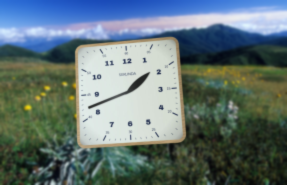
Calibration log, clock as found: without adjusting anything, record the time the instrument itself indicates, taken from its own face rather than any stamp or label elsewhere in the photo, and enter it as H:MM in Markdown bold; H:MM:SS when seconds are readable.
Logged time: **1:42**
